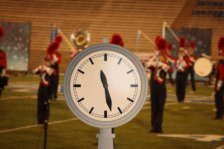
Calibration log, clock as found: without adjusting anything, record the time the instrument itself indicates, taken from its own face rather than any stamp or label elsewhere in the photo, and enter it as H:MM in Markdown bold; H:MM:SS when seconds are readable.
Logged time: **11:28**
